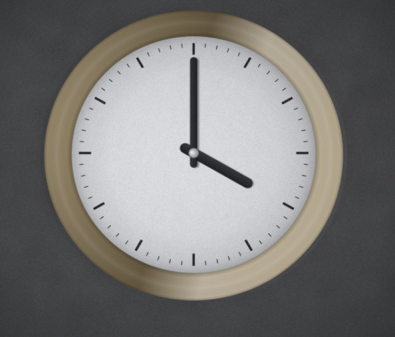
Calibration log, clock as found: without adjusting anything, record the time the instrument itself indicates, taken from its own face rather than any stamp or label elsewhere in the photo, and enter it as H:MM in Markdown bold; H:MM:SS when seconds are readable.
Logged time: **4:00**
